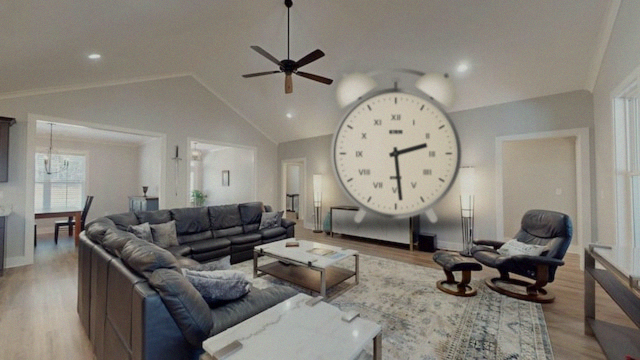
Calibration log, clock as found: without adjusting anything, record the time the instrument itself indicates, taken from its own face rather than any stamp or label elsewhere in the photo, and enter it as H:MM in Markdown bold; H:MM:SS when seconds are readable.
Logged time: **2:29**
